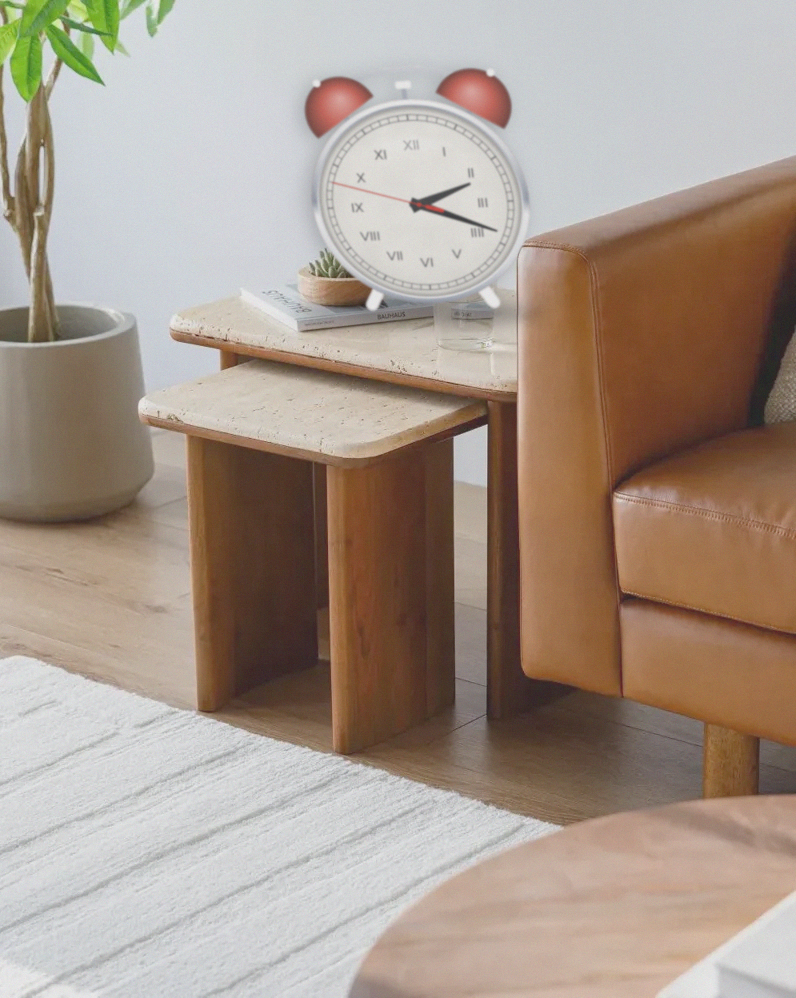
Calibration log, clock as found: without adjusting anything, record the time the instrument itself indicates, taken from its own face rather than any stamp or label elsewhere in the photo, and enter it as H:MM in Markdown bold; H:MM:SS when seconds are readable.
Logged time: **2:18:48**
